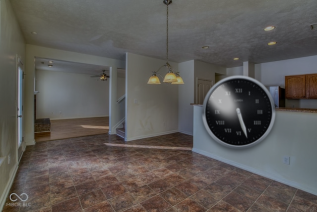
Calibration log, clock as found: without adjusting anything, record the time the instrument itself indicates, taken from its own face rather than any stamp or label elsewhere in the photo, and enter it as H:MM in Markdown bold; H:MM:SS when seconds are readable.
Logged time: **5:27**
